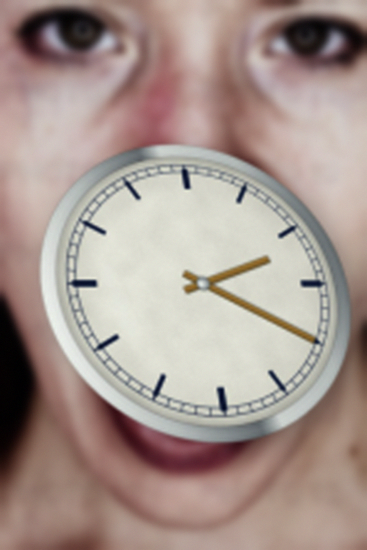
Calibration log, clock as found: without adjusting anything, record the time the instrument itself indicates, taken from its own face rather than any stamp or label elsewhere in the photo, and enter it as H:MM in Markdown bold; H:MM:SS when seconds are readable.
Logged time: **2:20**
